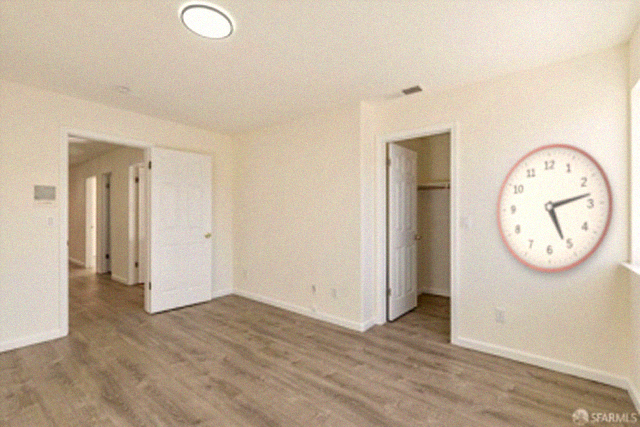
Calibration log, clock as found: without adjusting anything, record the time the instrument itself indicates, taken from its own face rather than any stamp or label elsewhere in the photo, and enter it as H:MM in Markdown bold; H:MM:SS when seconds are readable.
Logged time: **5:13**
